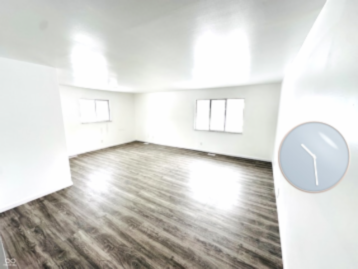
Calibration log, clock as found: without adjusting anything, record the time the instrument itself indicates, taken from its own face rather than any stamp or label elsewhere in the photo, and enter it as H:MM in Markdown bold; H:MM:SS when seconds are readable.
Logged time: **10:29**
